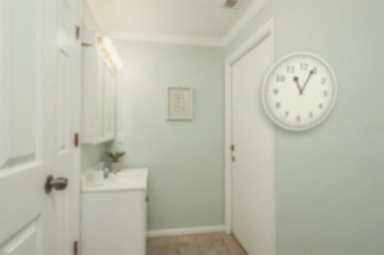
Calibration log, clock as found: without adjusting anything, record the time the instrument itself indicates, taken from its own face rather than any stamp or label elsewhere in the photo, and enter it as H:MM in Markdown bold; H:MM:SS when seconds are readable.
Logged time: **11:04**
